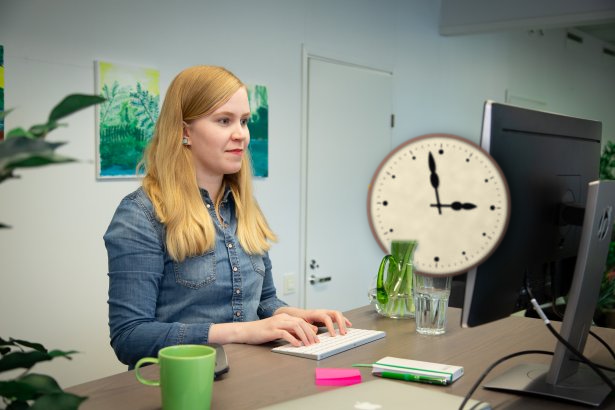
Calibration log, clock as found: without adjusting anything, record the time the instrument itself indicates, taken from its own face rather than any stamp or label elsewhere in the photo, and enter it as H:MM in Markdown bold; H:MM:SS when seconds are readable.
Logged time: **2:58**
